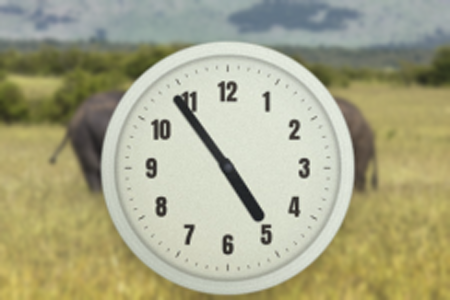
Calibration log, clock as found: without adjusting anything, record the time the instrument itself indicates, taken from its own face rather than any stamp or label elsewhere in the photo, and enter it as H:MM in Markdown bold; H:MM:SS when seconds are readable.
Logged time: **4:54**
